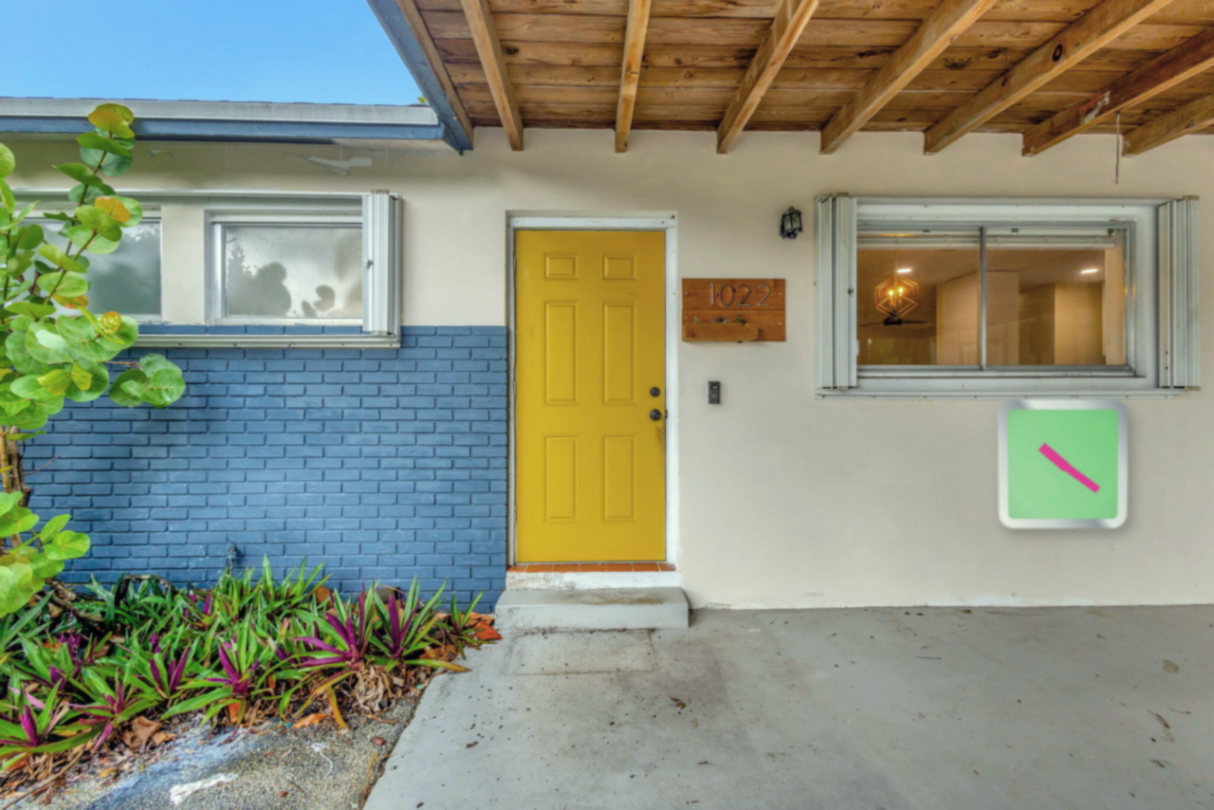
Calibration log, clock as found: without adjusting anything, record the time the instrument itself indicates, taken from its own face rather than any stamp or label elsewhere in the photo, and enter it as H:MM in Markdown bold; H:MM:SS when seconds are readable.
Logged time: **10:21**
